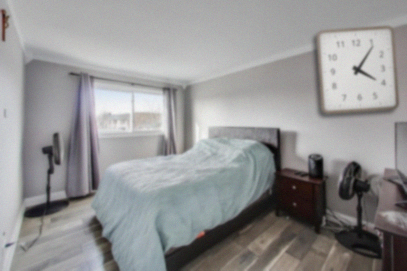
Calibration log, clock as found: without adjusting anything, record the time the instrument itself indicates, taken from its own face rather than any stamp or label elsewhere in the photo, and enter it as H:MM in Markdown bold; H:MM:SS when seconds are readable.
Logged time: **4:06**
